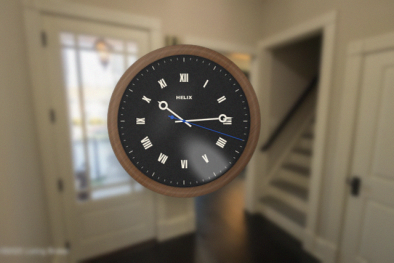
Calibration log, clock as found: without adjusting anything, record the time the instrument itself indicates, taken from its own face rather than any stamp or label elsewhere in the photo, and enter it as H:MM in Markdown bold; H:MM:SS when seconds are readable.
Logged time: **10:14:18**
